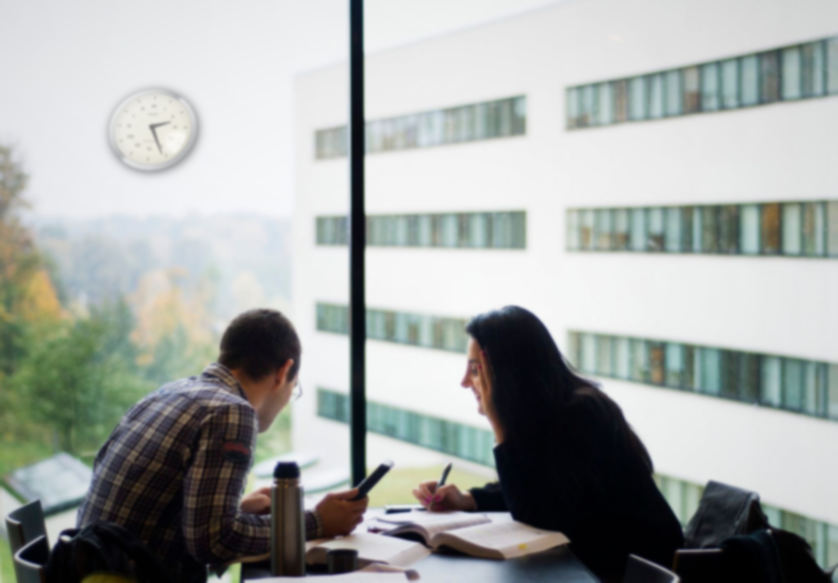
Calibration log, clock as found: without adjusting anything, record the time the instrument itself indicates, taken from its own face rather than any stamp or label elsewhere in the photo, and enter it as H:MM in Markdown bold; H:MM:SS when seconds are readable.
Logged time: **2:26**
